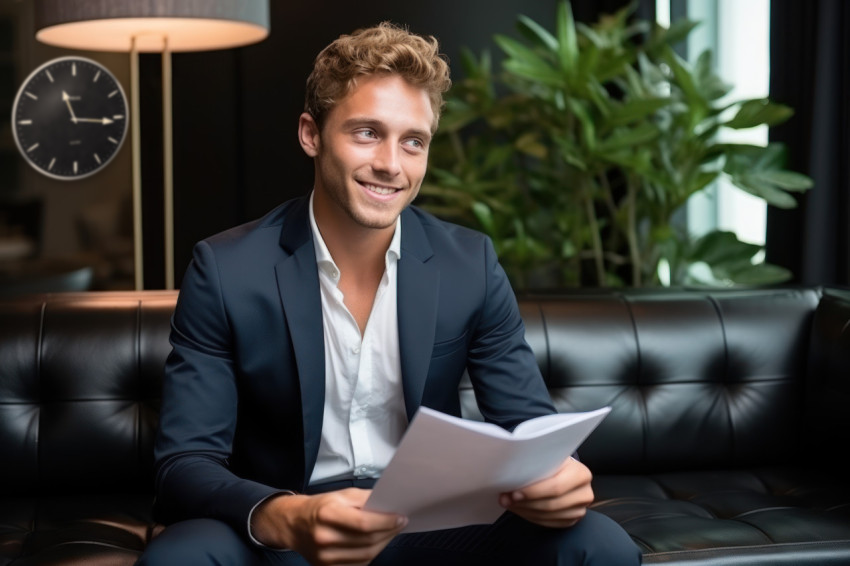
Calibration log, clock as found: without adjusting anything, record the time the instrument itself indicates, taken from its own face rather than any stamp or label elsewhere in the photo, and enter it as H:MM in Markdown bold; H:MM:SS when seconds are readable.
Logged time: **11:16**
